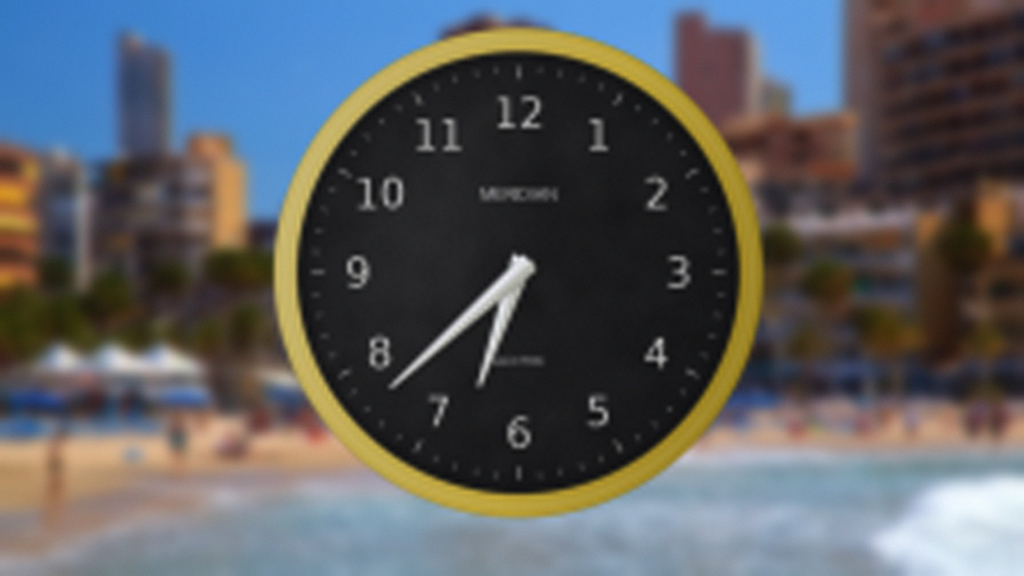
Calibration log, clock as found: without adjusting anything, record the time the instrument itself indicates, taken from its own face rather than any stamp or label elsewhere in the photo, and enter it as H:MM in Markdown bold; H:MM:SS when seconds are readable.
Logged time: **6:38**
